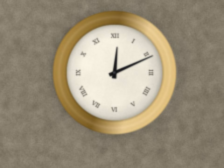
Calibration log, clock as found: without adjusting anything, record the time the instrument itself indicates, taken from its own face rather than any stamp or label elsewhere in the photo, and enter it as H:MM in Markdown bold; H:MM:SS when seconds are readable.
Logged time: **12:11**
